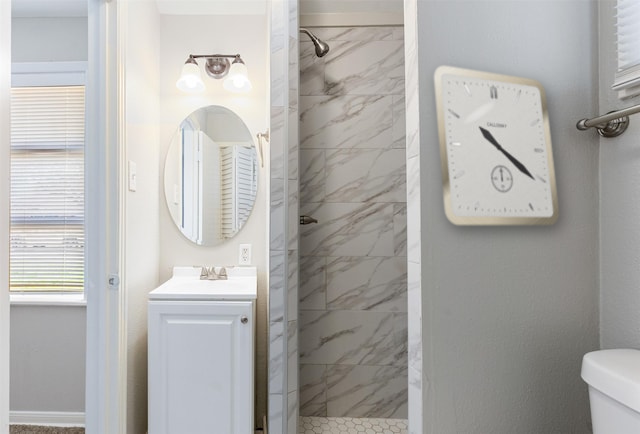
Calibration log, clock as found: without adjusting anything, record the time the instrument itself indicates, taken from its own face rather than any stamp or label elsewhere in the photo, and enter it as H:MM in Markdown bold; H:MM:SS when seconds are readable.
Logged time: **10:21**
